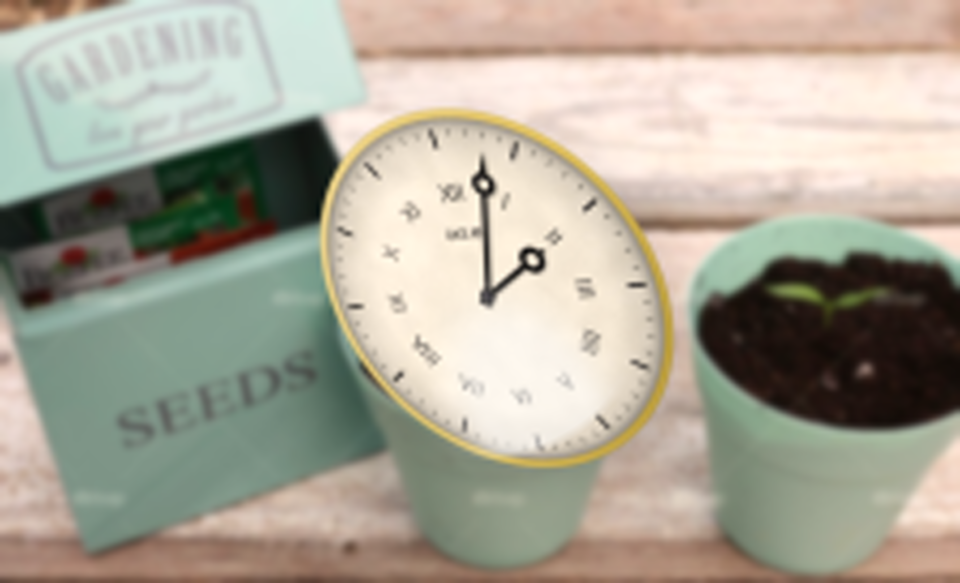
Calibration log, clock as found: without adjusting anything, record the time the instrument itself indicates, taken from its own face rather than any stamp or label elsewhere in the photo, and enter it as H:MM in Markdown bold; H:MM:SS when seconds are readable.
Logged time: **2:03**
